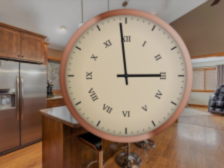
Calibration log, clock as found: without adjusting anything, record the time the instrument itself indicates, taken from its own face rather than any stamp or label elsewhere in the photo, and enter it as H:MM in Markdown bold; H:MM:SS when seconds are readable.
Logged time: **2:59**
